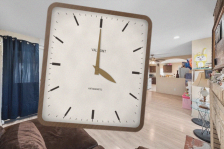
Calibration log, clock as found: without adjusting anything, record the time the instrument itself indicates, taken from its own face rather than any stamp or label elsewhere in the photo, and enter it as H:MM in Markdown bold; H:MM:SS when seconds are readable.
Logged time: **4:00**
